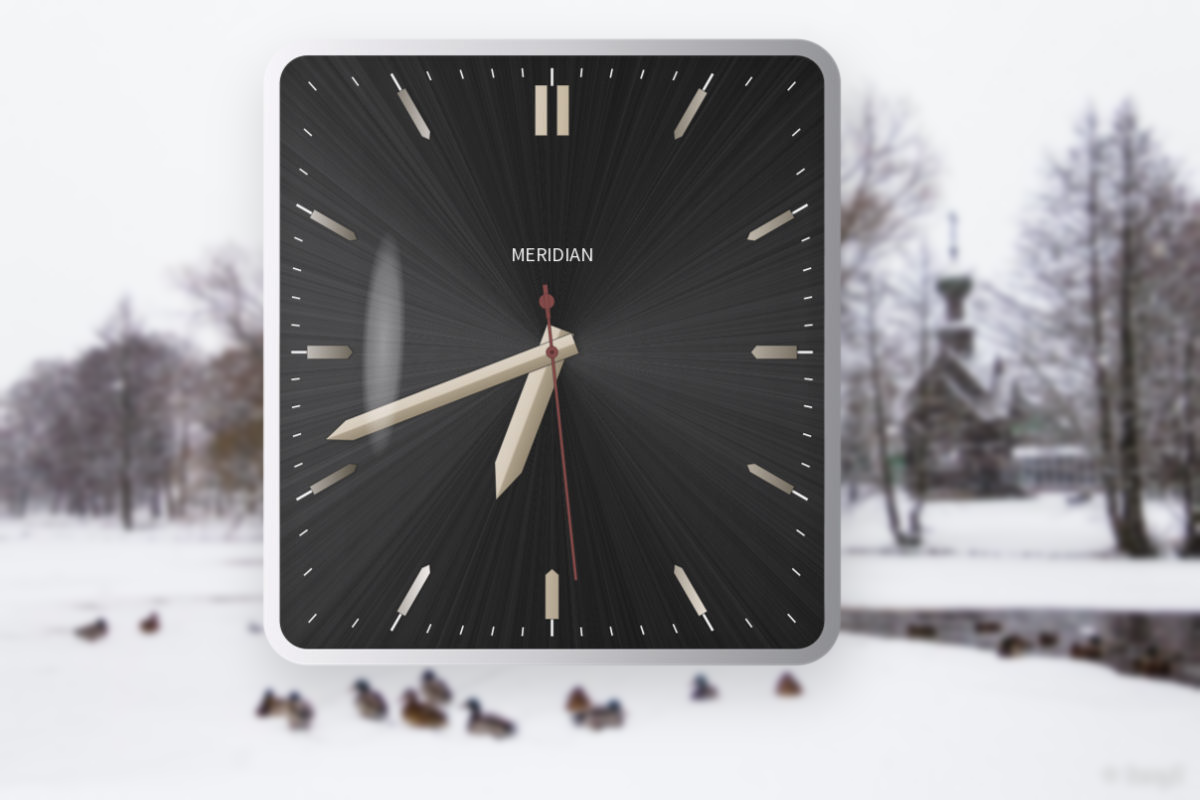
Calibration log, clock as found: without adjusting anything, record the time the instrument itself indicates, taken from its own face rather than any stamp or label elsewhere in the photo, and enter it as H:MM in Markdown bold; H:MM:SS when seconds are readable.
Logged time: **6:41:29**
